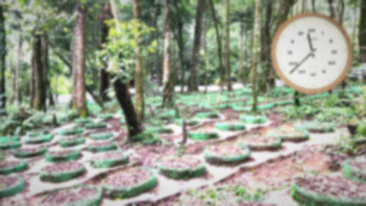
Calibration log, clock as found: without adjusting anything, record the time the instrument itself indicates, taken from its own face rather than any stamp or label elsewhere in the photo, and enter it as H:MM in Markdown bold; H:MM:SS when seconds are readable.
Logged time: **11:38**
